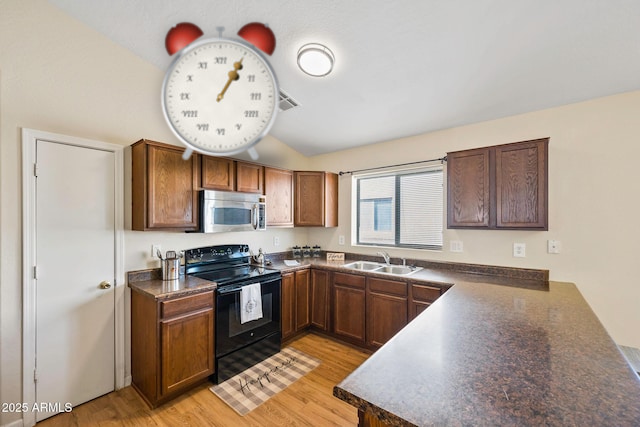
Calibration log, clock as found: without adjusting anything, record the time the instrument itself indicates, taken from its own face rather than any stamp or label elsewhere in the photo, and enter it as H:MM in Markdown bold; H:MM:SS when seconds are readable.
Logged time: **1:05**
